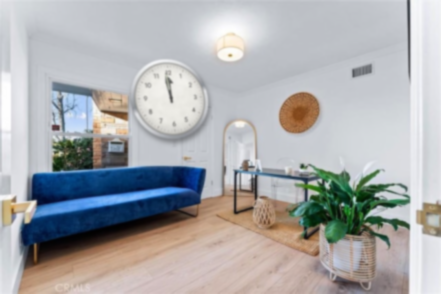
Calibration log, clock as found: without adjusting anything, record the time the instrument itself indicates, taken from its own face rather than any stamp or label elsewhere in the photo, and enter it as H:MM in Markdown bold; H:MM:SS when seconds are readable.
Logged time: **11:59**
